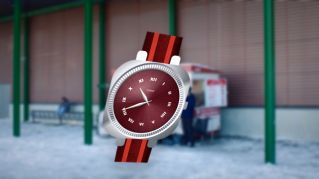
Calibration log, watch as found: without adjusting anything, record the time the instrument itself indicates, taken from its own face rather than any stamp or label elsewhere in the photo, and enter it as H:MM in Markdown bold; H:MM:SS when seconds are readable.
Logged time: **10:41**
